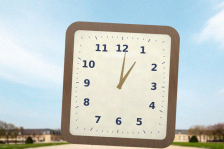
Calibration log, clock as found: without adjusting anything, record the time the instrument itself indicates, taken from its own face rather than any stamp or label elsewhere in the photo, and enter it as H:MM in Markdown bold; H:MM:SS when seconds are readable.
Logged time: **1:01**
